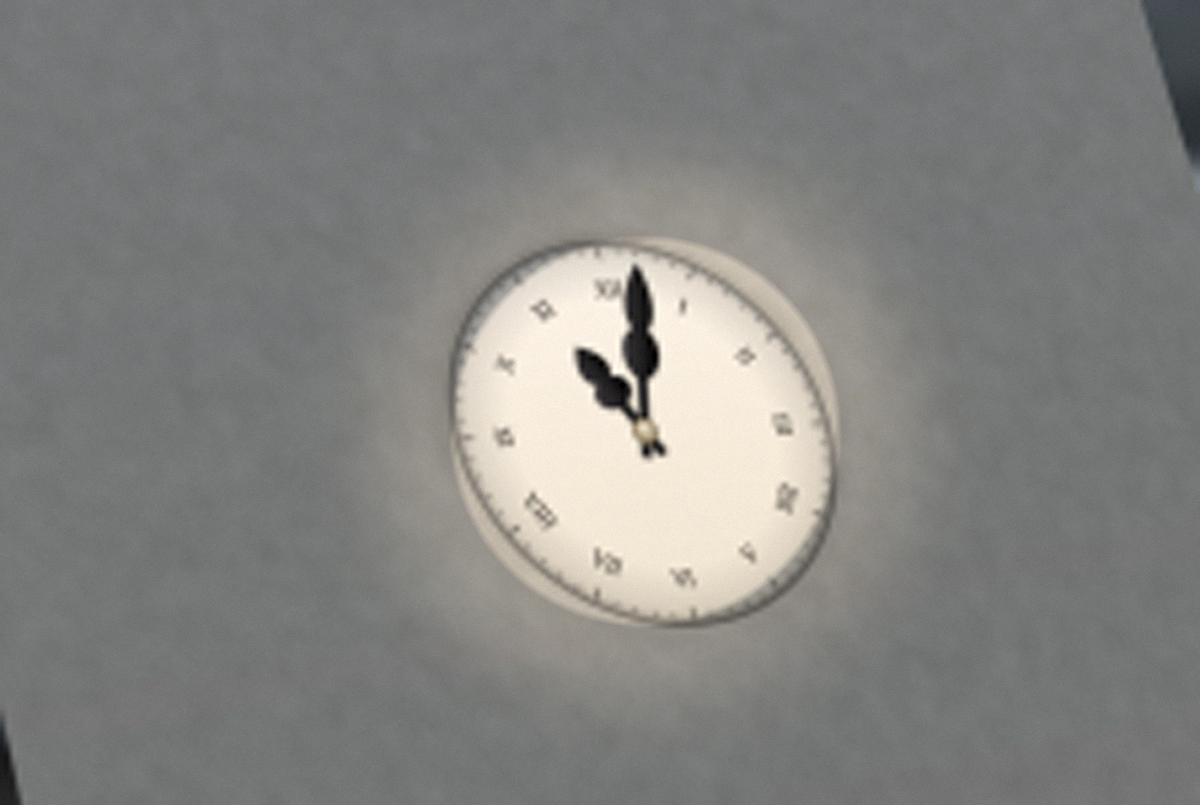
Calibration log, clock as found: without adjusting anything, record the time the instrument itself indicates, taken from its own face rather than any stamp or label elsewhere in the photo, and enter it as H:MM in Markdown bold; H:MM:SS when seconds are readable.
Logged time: **11:02**
